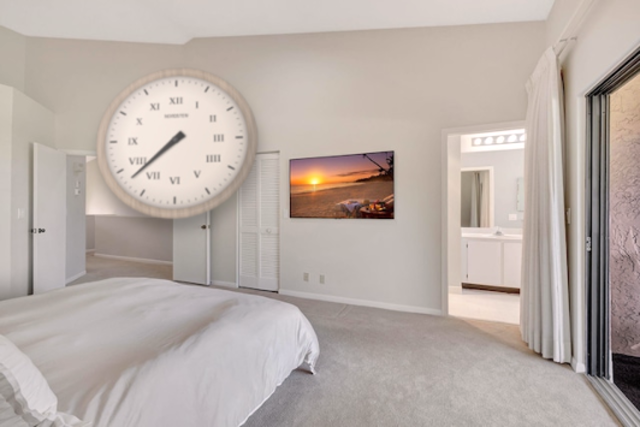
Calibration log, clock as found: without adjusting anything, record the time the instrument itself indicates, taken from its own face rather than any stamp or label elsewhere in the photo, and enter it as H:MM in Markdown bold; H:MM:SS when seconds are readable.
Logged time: **7:38**
